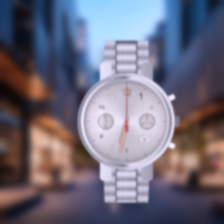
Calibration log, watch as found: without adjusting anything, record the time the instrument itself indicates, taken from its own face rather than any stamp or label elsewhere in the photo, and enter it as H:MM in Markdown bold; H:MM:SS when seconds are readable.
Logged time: **6:32**
